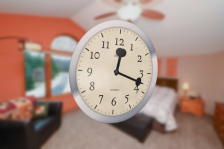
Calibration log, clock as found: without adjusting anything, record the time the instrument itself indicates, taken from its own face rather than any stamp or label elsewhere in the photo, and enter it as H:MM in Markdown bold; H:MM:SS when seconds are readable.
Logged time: **12:18**
